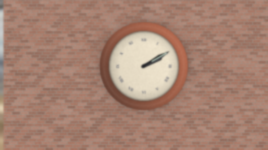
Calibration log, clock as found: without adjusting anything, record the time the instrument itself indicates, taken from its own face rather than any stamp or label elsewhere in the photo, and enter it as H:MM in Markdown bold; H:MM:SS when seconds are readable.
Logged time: **2:10**
